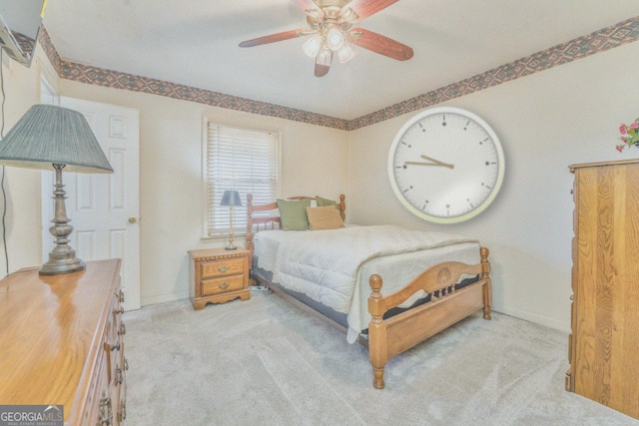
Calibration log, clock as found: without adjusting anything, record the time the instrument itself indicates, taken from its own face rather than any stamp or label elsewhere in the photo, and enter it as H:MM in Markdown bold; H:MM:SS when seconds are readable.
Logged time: **9:46**
